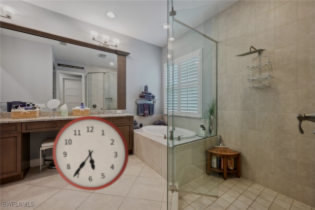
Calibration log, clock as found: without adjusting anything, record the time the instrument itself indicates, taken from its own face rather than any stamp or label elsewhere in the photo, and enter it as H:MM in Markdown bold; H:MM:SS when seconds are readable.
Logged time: **5:36**
